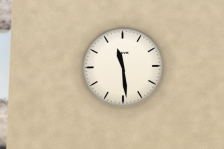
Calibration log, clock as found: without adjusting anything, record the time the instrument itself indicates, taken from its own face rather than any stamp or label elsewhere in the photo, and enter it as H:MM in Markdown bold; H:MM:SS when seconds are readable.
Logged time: **11:29**
